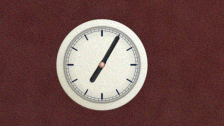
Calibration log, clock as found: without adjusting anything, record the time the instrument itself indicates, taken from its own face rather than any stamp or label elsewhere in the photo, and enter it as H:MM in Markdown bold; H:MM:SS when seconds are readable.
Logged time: **7:05**
